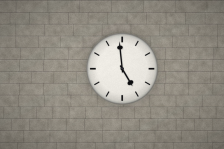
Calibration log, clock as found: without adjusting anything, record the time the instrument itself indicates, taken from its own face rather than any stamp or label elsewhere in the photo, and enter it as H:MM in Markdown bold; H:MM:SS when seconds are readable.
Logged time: **4:59**
